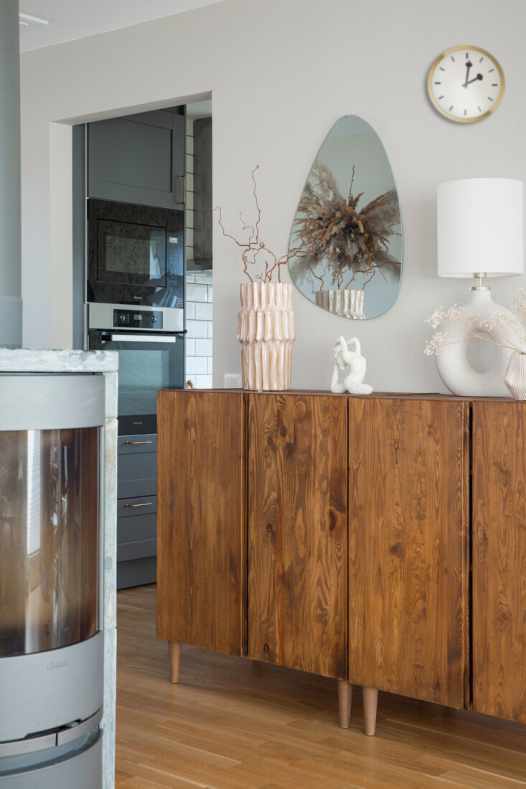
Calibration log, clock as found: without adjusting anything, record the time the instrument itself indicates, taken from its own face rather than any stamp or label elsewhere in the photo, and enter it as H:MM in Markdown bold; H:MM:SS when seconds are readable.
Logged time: **2:01**
